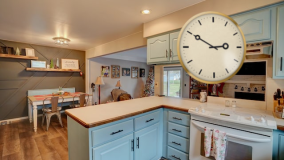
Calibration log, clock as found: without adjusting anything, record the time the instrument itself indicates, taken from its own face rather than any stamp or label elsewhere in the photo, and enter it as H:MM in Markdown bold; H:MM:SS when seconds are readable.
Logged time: **2:50**
